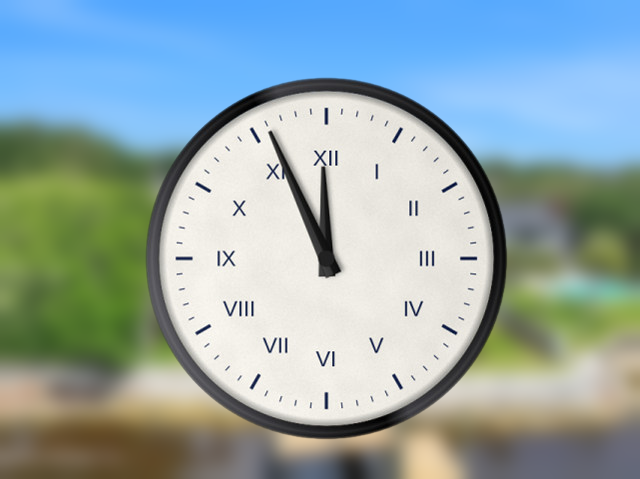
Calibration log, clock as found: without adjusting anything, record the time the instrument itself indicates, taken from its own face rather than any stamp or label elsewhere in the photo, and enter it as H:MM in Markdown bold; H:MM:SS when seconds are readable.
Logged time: **11:56**
